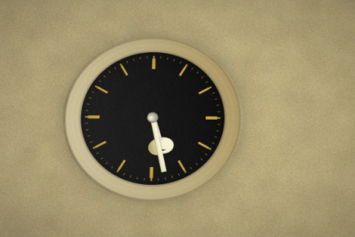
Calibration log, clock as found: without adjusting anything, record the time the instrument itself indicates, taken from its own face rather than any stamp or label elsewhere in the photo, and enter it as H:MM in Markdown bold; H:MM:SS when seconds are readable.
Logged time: **5:28**
